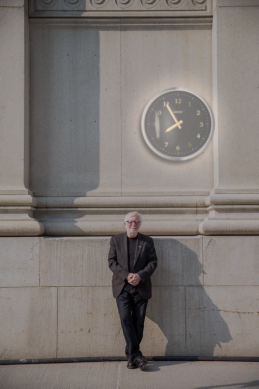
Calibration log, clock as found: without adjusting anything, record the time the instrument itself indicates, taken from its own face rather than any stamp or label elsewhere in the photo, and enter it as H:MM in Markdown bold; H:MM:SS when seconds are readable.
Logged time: **7:55**
